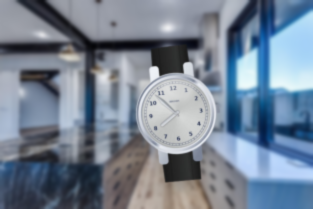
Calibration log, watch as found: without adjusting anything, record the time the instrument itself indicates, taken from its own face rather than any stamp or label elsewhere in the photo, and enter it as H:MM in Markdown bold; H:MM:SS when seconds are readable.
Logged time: **7:53**
